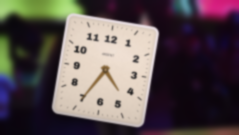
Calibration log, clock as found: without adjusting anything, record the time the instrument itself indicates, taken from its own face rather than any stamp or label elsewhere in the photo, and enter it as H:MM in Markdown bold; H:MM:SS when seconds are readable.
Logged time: **4:35**
